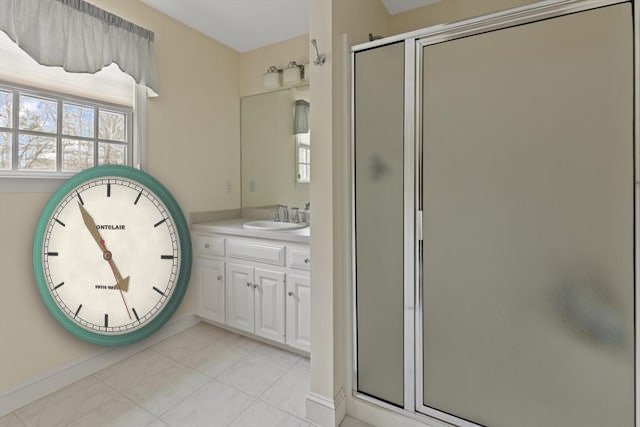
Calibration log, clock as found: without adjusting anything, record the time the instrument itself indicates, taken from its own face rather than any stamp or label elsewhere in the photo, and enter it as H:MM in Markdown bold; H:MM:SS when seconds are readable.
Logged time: **4:54:26**
